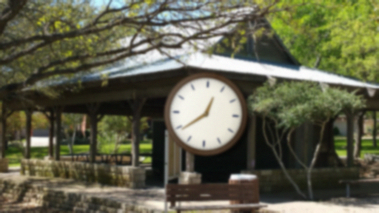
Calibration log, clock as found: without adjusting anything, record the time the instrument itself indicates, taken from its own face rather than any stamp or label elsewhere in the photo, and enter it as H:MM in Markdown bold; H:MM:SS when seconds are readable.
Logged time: **12:39**
